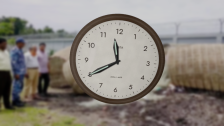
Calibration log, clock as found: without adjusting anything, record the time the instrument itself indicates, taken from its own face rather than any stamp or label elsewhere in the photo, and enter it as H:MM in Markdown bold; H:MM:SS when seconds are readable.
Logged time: **11:40**
